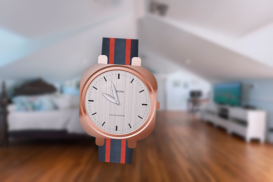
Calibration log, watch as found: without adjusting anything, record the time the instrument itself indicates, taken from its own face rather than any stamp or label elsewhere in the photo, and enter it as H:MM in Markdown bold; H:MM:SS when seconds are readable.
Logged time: **9:57**
